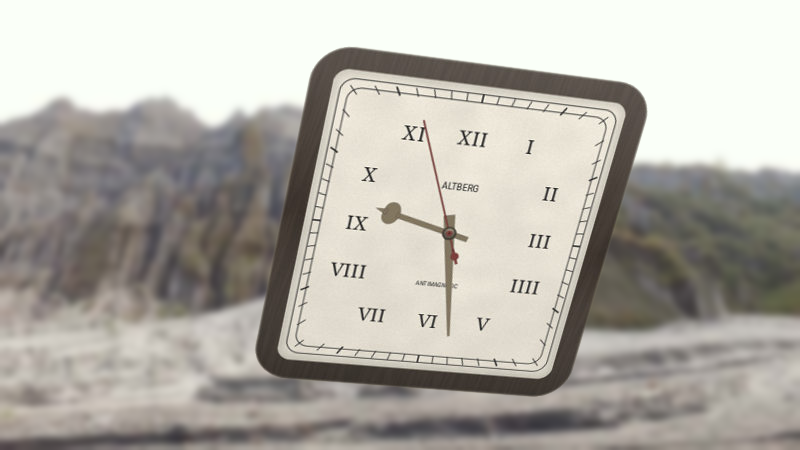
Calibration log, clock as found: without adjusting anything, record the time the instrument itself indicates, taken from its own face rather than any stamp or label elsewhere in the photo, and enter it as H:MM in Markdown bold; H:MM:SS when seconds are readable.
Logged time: **9:27:56**
